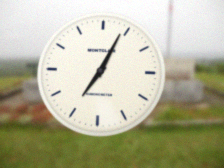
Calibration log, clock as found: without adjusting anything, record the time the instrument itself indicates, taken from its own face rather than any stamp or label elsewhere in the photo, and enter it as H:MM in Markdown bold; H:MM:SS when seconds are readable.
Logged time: **7:04**
